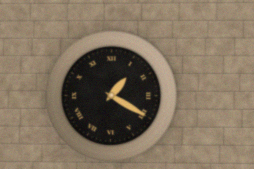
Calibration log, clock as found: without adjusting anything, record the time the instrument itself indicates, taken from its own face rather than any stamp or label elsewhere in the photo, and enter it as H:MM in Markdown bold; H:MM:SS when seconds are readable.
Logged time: **1:20**
